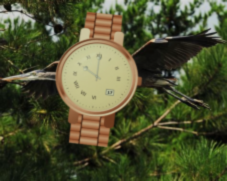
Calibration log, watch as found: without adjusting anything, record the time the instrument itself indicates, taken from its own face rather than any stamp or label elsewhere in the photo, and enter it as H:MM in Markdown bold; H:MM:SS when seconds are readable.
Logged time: **10:00**
